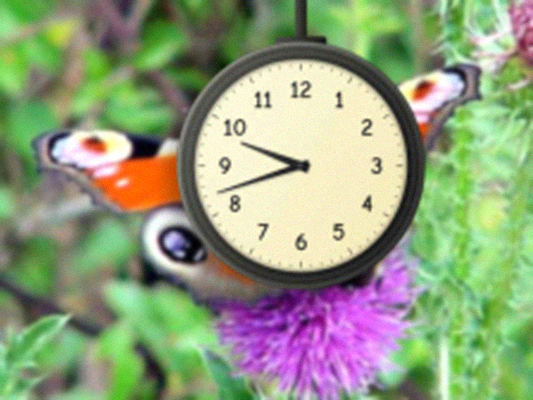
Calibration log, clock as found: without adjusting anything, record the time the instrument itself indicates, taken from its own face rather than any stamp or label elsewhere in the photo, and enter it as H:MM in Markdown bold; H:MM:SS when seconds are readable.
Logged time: **9:42**
